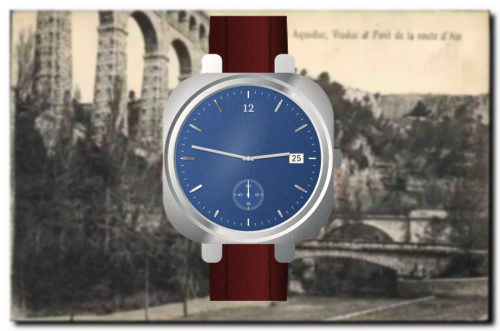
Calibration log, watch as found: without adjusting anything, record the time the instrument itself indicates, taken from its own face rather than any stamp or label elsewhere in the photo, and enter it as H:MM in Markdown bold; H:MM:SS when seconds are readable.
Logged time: **2:47**
